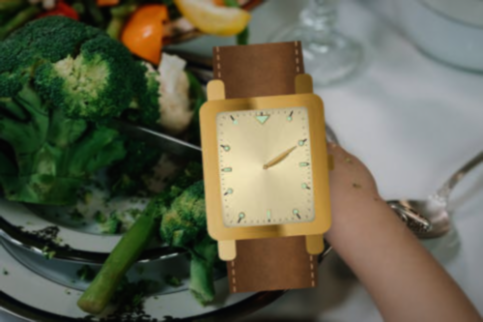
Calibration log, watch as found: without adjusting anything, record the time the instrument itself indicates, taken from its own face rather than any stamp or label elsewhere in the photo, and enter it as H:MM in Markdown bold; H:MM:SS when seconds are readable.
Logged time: **2:10**
